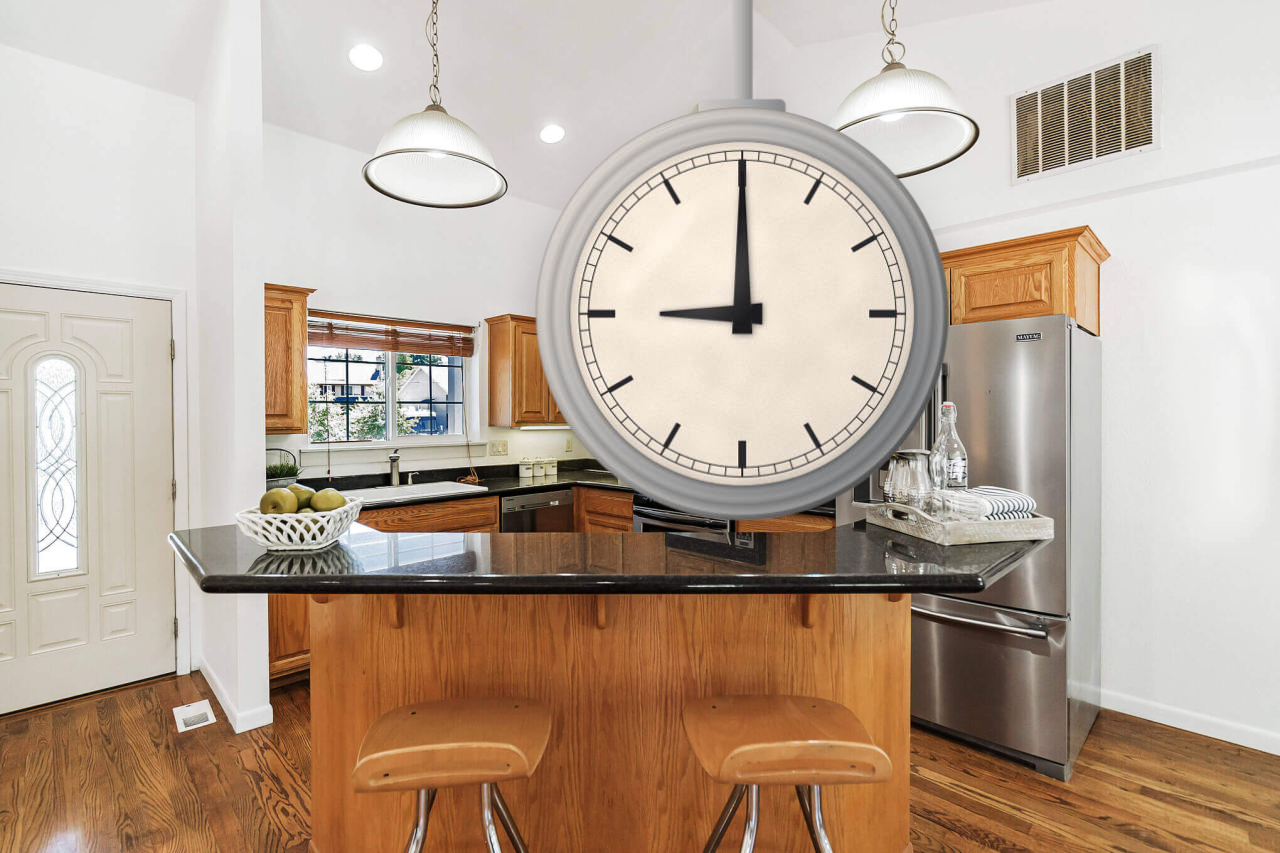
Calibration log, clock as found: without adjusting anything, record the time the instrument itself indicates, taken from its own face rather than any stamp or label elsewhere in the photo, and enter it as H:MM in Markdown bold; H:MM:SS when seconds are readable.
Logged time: **9:00**
